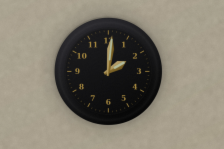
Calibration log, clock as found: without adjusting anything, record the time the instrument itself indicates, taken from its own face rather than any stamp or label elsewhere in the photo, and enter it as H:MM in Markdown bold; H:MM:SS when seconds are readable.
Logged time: **2:01**
